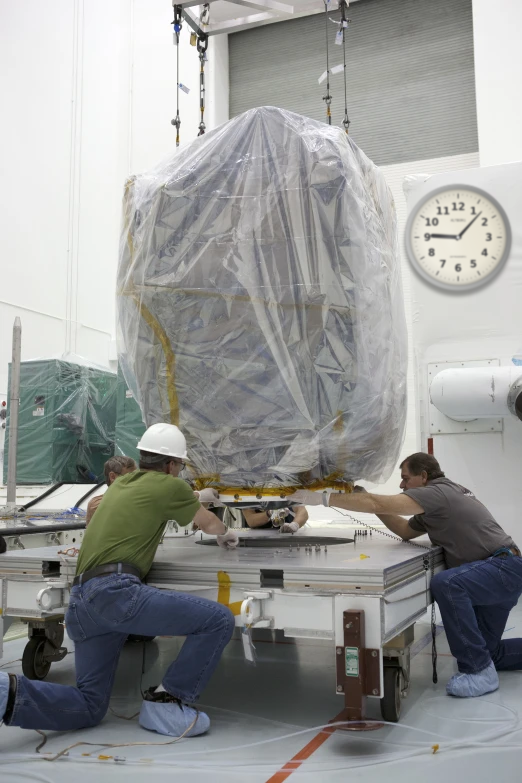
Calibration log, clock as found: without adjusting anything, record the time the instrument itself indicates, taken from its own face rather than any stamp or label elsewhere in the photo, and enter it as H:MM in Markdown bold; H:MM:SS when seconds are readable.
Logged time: **9:07**
